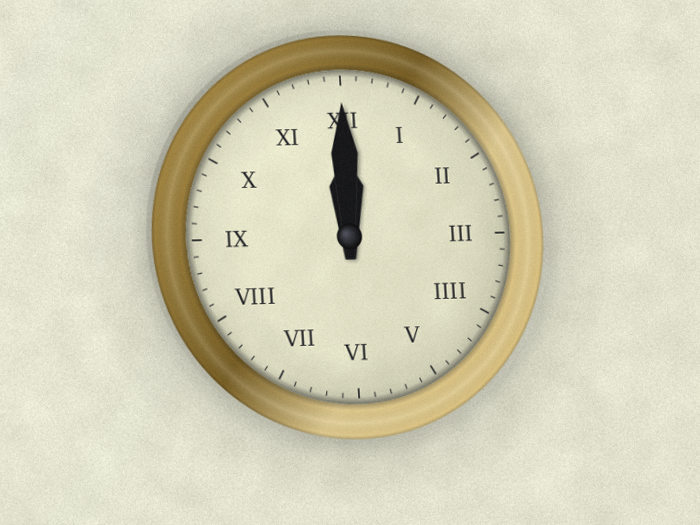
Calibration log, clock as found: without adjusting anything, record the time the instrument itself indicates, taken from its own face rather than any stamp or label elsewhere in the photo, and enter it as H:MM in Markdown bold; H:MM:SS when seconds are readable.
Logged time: **12:00**
